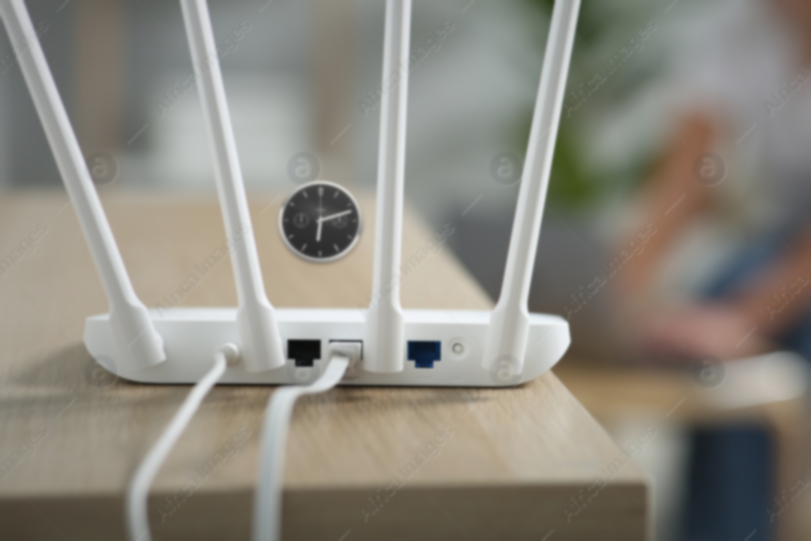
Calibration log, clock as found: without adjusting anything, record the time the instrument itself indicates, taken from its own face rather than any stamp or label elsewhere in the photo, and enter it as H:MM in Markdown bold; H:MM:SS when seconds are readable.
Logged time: **6:12**
